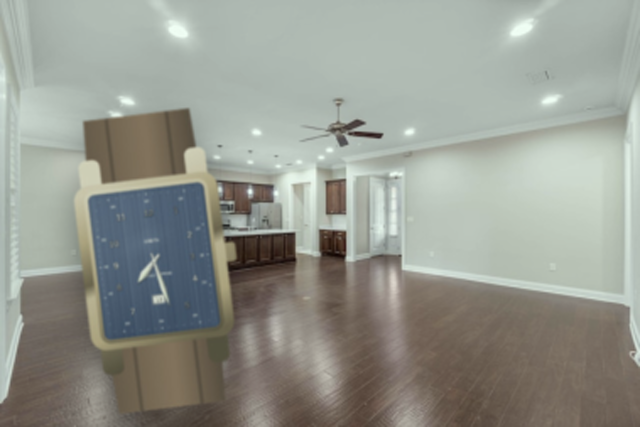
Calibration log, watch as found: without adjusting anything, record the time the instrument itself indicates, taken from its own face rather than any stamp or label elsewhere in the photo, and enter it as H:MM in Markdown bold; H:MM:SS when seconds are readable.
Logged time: **7:28**
